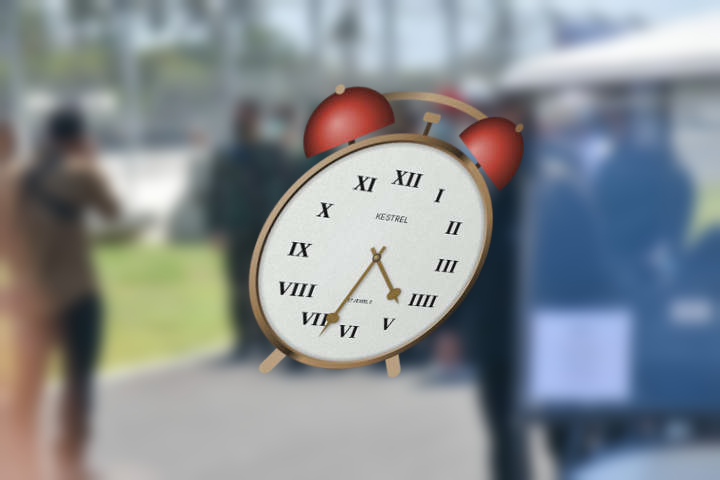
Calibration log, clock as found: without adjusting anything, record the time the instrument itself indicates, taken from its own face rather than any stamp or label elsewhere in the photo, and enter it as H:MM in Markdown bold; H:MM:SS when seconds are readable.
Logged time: **4:33**
